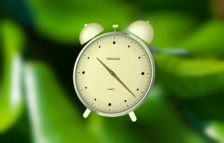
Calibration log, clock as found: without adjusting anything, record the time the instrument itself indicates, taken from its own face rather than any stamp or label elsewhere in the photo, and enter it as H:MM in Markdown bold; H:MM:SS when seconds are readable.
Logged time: **10:22**
